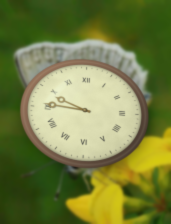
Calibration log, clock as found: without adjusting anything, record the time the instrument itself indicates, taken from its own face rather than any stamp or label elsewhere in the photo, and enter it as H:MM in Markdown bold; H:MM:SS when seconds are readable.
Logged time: **9:46**
